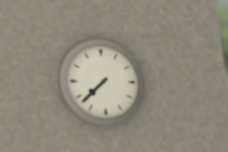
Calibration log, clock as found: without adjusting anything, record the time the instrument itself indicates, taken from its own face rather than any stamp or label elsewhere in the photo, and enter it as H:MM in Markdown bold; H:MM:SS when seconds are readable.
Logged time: **7:38**
